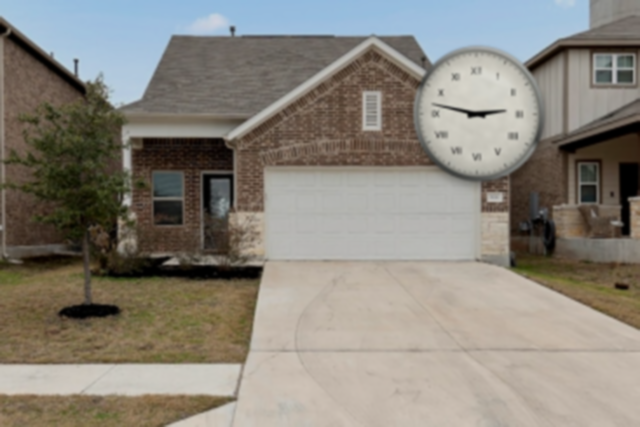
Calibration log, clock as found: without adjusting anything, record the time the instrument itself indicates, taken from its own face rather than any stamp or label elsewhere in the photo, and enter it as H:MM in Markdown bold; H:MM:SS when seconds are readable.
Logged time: **2:47**
